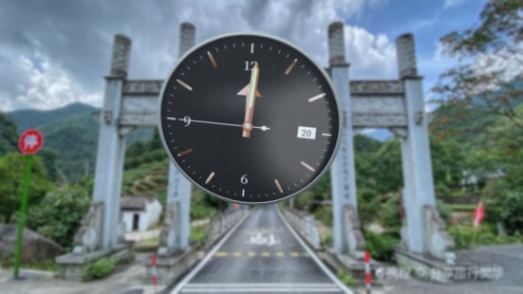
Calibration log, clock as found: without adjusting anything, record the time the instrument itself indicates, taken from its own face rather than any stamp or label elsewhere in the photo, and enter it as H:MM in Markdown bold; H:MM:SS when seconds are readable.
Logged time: **12:00:45**
